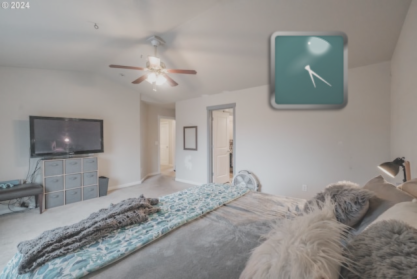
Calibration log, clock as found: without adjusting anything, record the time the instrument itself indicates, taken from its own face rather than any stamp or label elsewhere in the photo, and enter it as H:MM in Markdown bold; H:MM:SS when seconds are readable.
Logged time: **5:21**
